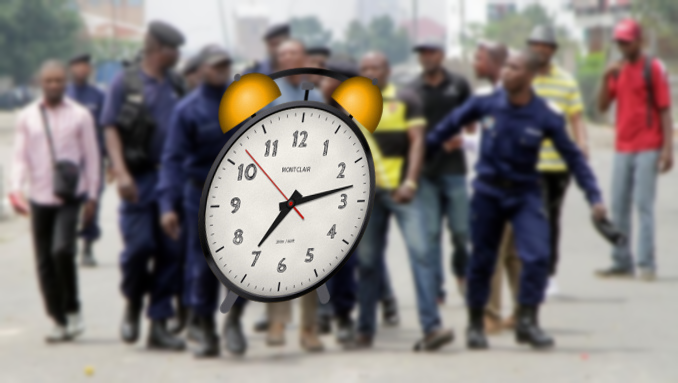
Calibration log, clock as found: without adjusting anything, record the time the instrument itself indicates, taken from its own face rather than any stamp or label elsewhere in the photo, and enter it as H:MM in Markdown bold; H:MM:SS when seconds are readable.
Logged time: **7:12:52**
